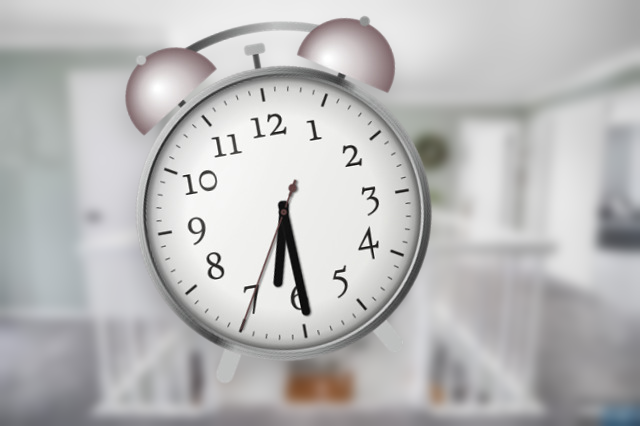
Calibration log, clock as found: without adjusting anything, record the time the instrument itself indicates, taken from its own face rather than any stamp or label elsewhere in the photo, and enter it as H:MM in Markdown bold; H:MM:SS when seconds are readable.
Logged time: **6:29:35**
